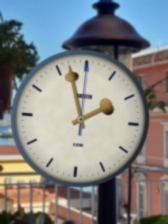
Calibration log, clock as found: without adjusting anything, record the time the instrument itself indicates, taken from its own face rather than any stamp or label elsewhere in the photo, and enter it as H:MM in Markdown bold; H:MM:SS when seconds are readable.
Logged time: **1:57:00**
